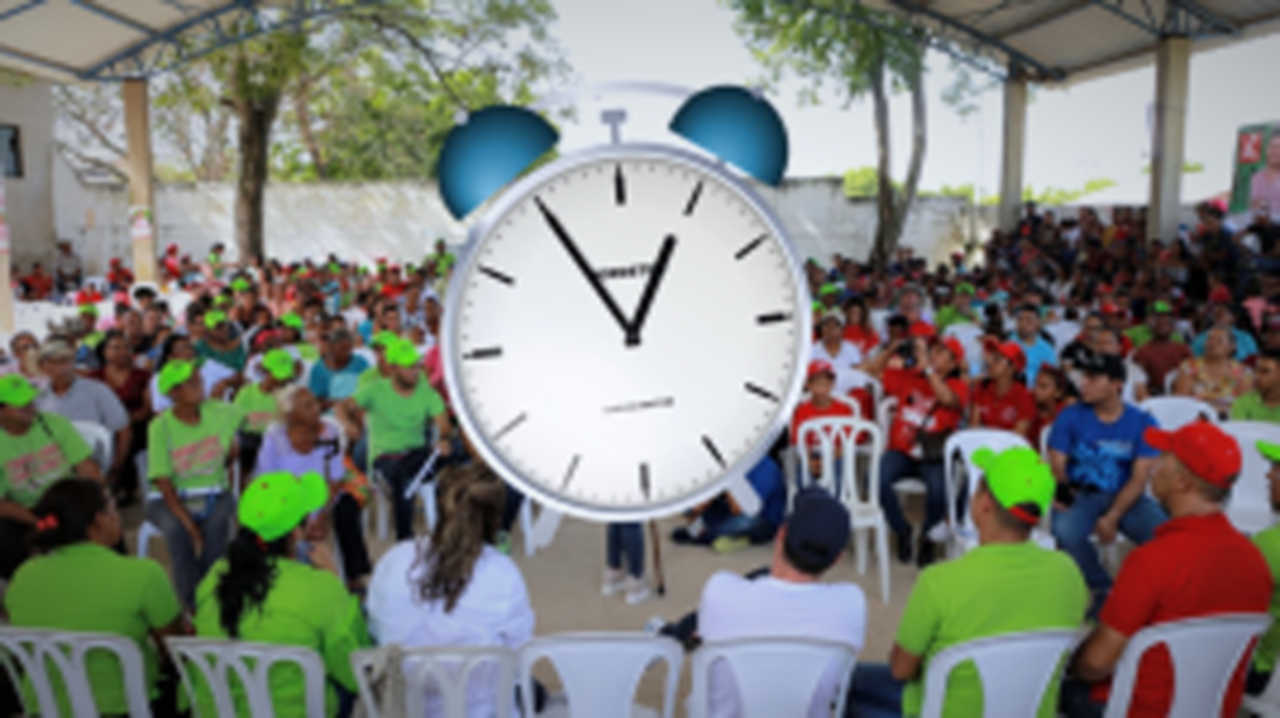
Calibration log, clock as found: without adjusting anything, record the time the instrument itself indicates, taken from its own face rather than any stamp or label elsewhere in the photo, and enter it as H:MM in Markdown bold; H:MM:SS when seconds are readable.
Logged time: **12:55**
